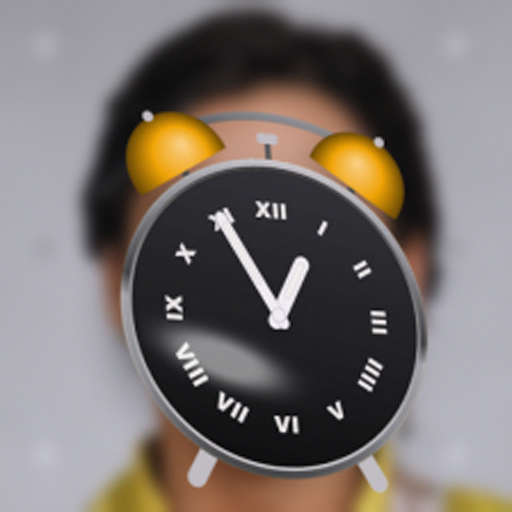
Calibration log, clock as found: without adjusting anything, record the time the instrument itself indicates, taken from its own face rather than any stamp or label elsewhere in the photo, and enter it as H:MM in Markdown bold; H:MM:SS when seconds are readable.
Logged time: **12:55**
